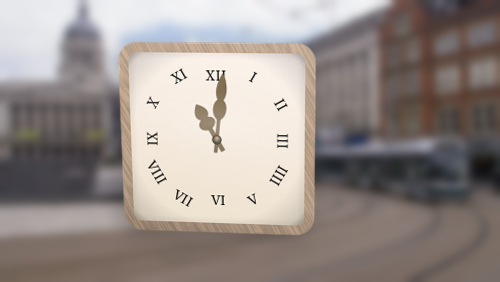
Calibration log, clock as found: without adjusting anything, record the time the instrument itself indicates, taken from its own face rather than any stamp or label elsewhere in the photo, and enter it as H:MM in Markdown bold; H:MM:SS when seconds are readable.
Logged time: **11:01**
